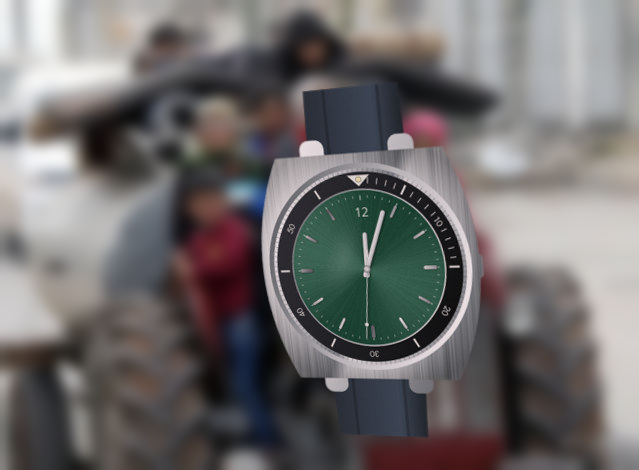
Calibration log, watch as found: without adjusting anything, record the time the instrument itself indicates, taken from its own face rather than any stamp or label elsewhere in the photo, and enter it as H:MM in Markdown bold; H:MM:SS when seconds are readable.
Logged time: **12:03:31**
